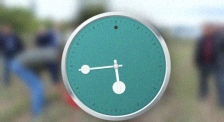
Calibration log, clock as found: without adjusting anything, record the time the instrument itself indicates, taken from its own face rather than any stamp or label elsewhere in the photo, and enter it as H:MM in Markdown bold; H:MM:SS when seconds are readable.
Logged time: **5:44**
